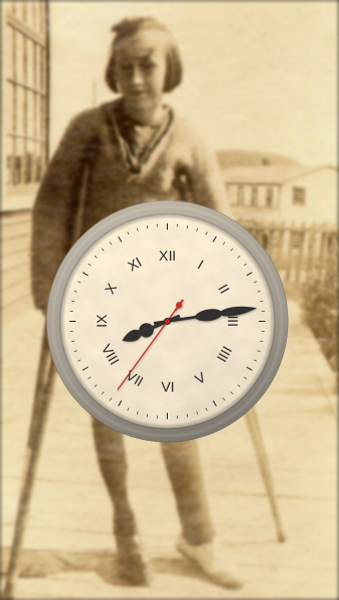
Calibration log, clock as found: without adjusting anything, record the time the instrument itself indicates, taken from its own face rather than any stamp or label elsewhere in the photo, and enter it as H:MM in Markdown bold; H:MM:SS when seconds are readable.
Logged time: **8:13:36**
